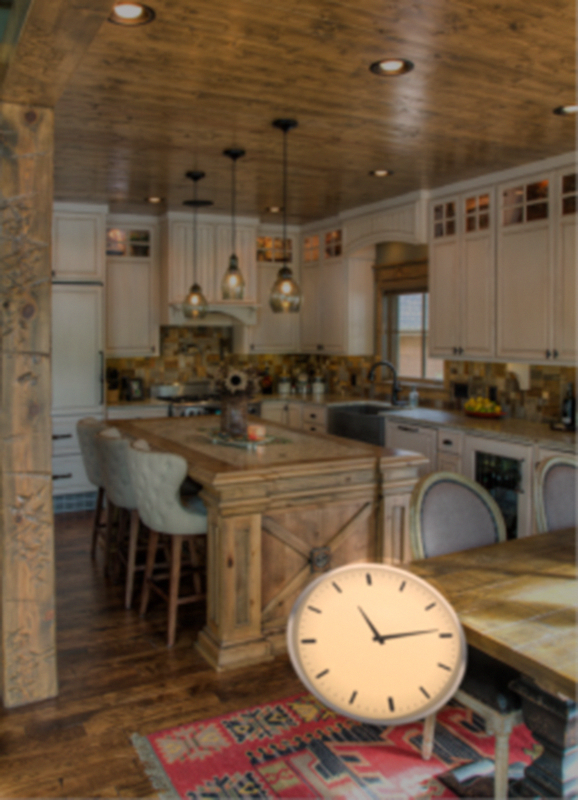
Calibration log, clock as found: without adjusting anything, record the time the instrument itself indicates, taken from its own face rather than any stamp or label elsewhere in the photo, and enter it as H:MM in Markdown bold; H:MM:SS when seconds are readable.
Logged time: **11:14**
